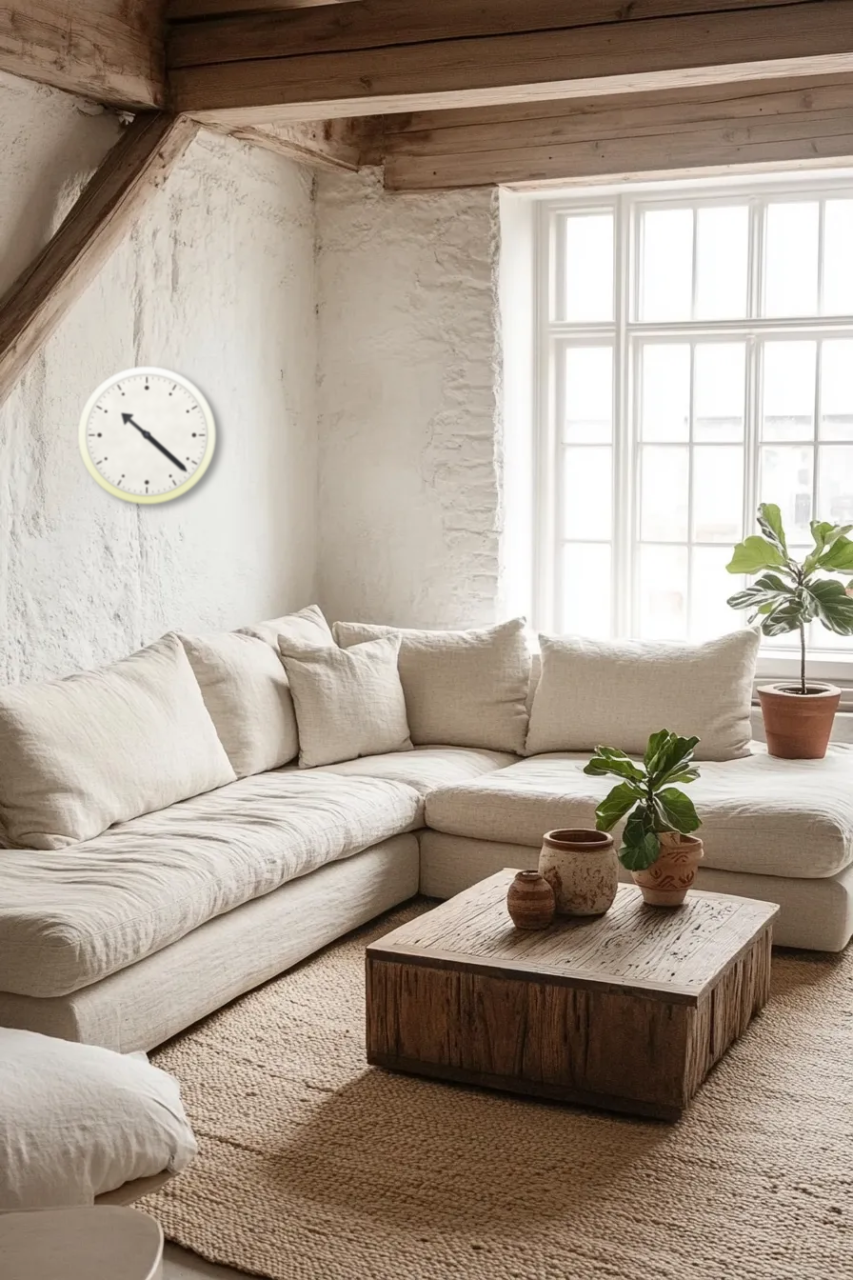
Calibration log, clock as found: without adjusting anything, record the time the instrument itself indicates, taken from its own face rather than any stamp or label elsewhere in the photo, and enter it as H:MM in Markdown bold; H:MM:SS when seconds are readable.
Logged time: **10:22**
